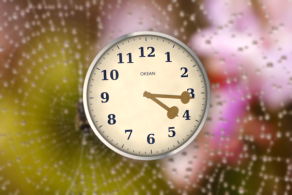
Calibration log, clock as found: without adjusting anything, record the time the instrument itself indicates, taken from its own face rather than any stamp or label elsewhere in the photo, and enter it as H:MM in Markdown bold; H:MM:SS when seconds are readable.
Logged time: **4:16**
